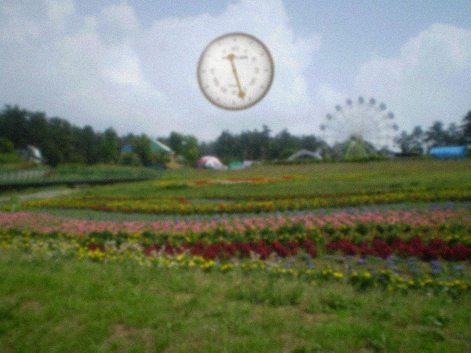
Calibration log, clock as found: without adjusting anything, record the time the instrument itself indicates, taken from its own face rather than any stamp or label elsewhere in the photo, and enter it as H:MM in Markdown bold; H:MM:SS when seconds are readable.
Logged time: **11:27**
